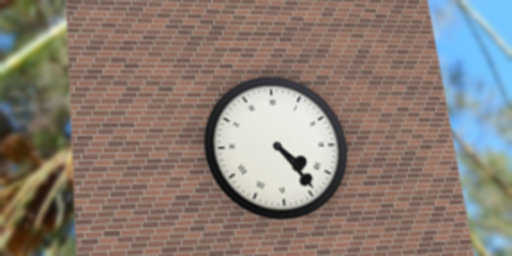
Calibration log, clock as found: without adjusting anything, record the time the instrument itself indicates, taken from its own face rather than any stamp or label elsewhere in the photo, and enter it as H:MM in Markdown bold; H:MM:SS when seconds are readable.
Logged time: **4:24**
